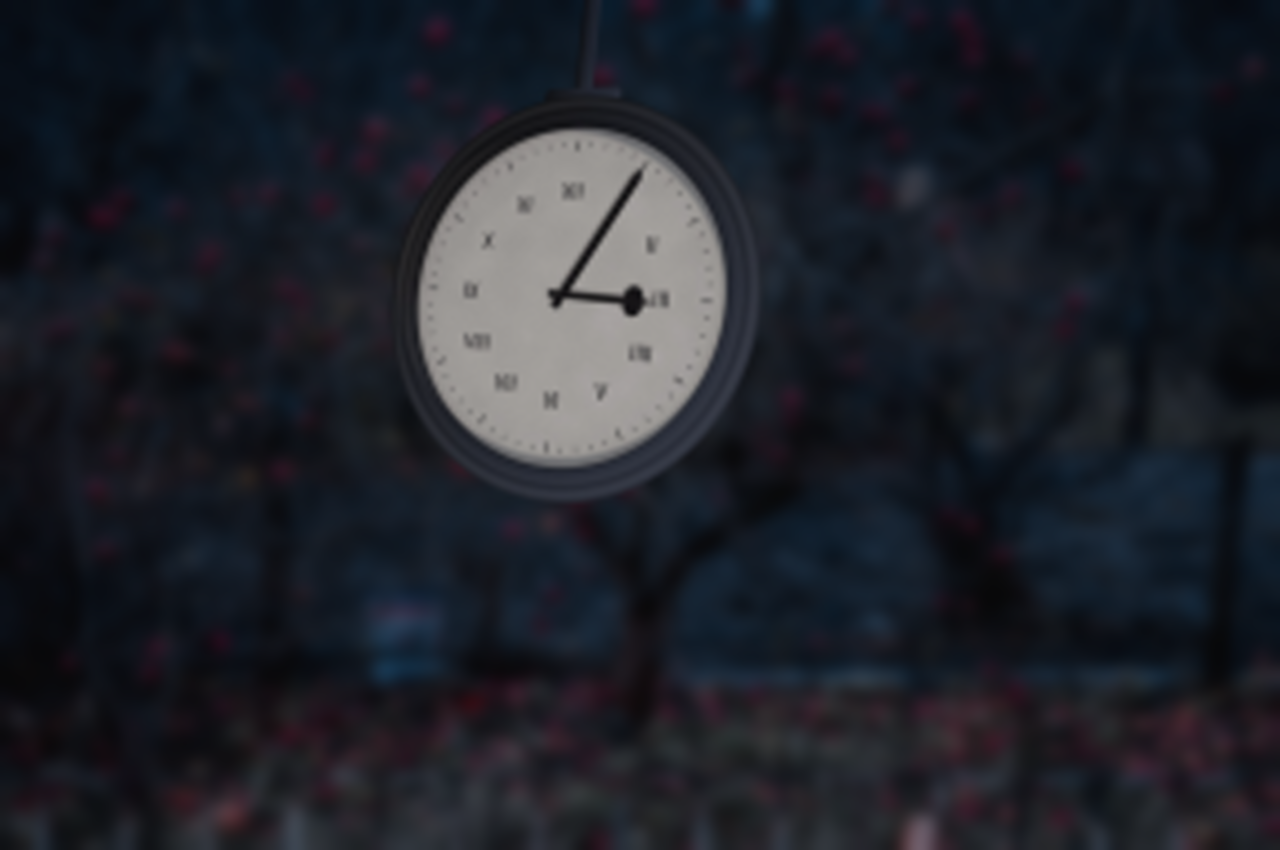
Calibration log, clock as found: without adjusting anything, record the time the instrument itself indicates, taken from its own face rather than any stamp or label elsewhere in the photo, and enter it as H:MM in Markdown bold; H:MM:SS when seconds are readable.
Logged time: **3:05**
